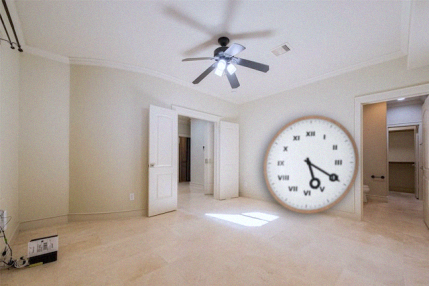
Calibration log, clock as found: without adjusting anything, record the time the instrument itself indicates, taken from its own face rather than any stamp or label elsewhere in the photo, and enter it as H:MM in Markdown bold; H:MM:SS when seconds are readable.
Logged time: **5:20**
